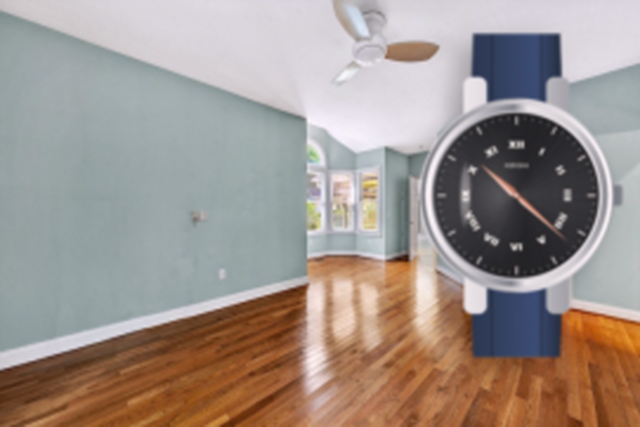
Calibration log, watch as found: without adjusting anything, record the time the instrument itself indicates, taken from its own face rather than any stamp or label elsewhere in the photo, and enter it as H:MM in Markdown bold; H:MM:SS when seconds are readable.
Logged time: **10:22**
